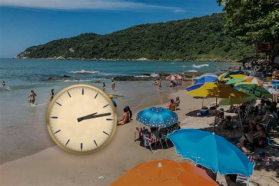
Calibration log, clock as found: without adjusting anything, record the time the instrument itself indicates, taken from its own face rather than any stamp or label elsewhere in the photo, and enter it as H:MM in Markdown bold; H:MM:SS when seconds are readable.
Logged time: **2:13**
